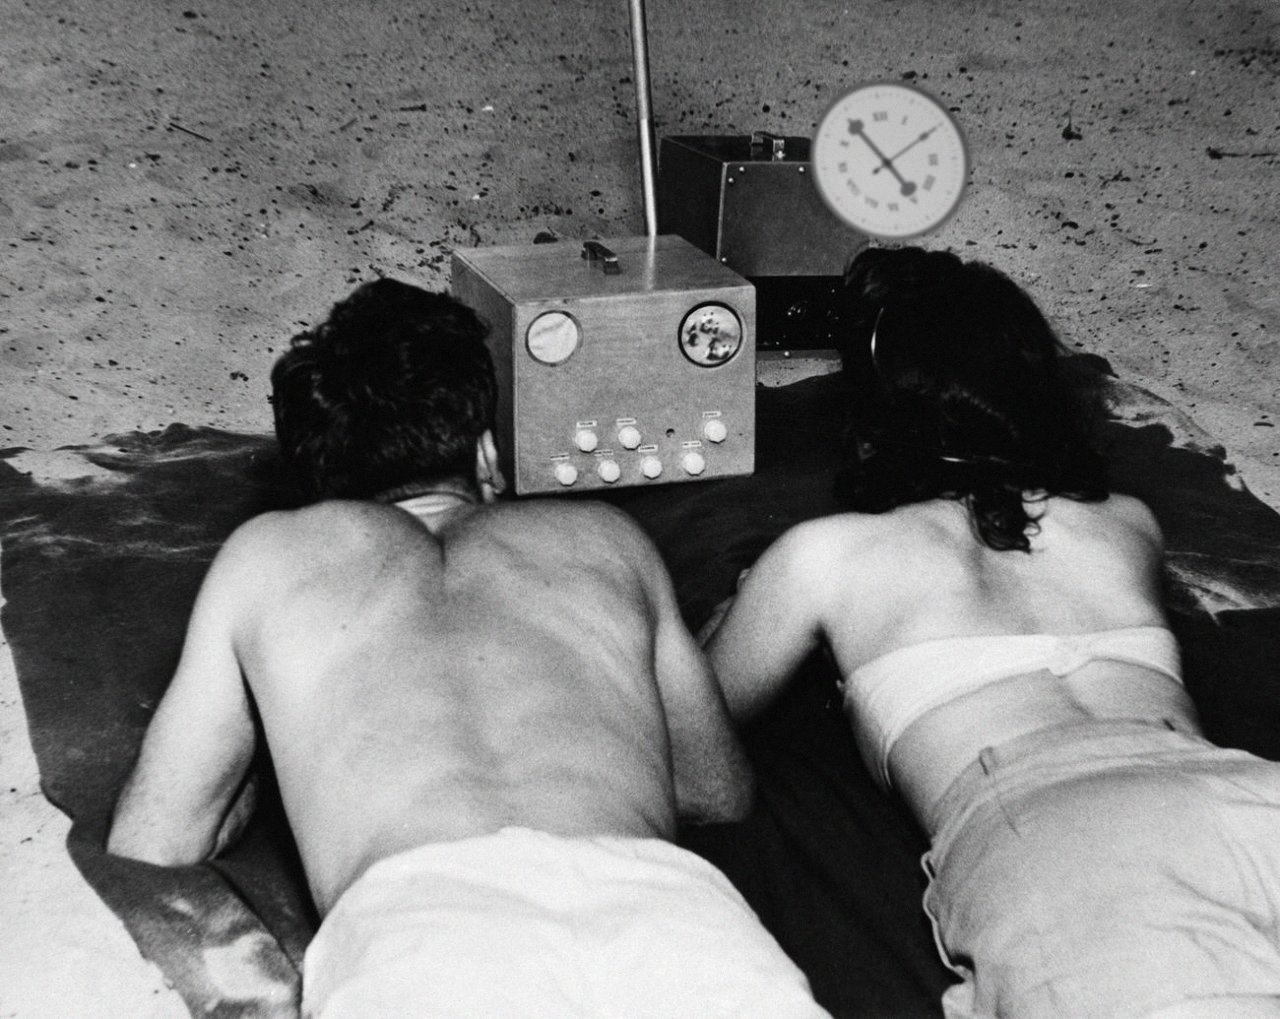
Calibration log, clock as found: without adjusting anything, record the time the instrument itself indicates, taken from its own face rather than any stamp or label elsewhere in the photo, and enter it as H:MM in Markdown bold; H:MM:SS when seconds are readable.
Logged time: **4:54:10**
